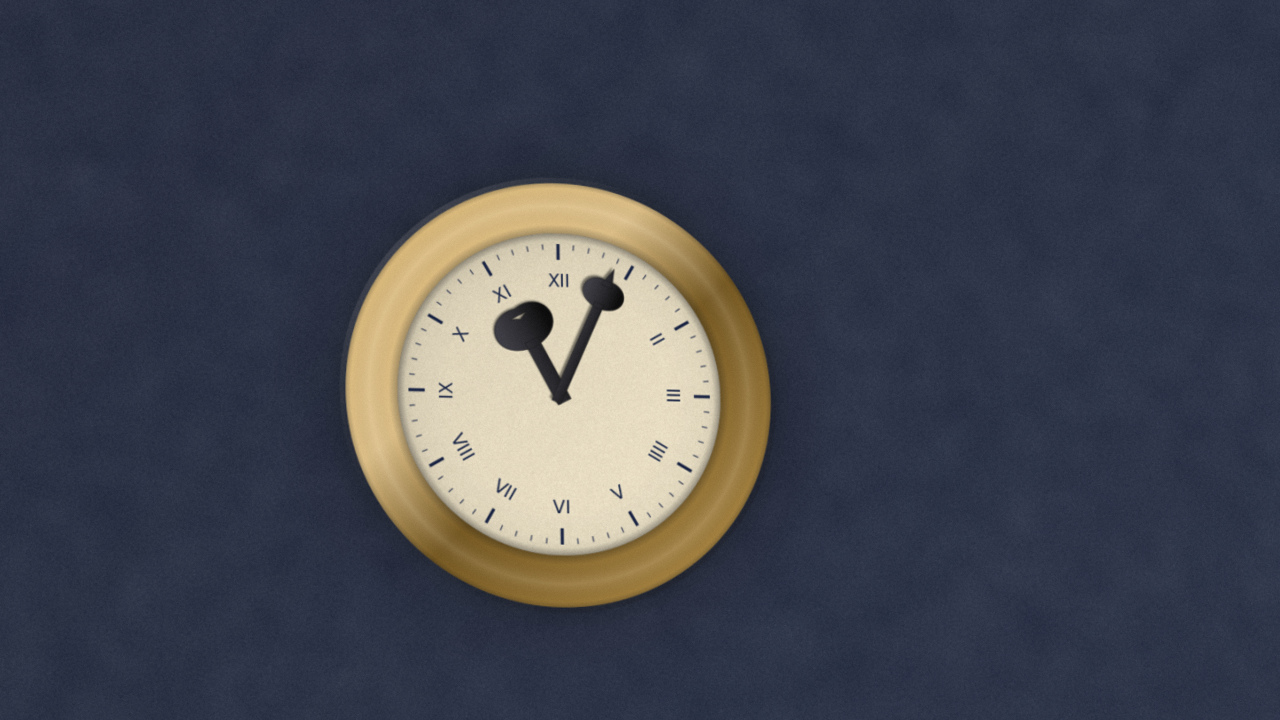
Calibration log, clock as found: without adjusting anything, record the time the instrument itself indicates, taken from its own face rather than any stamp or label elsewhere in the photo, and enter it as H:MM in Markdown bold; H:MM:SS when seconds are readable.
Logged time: **11:04**
